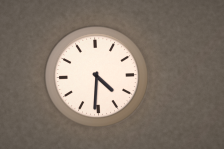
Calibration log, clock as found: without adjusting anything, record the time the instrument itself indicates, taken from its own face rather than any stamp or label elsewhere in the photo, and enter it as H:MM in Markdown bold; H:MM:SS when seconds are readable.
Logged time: **4:31**
